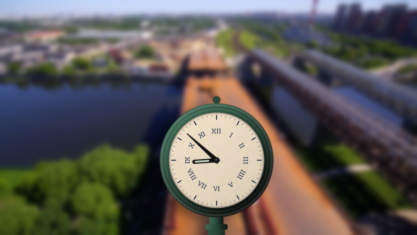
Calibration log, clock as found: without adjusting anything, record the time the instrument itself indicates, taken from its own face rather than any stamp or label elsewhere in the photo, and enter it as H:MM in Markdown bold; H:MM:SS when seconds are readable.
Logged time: **8:52**
